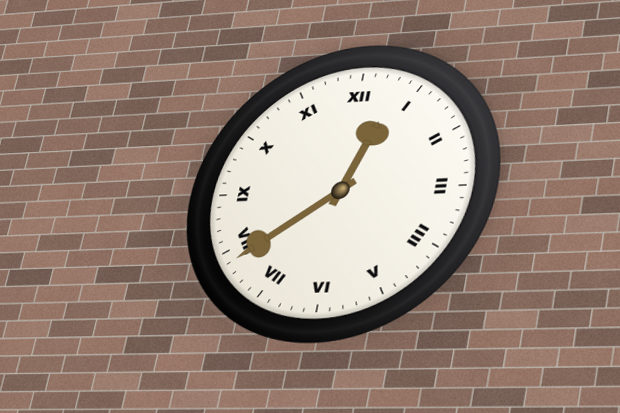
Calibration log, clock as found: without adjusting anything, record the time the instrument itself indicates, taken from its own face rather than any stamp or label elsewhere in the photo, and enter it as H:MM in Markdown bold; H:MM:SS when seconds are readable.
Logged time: **12:39**
